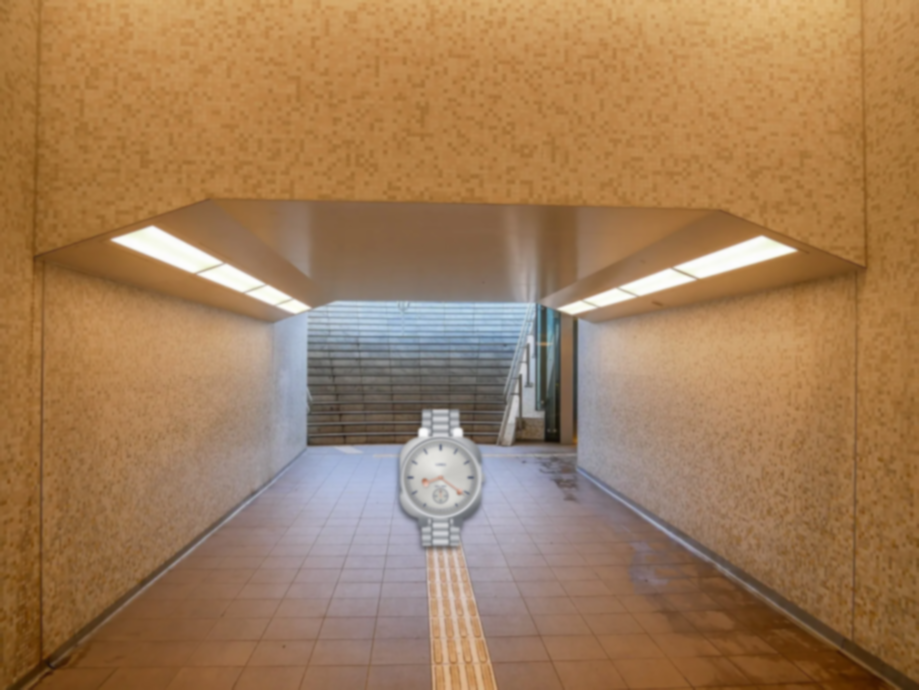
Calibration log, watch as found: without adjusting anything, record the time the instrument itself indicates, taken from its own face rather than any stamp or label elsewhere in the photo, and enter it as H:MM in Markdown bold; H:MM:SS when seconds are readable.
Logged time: **8:21**
